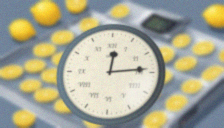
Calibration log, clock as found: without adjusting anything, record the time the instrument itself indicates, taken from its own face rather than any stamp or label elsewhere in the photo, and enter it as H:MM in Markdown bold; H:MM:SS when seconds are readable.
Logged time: **12:14**
